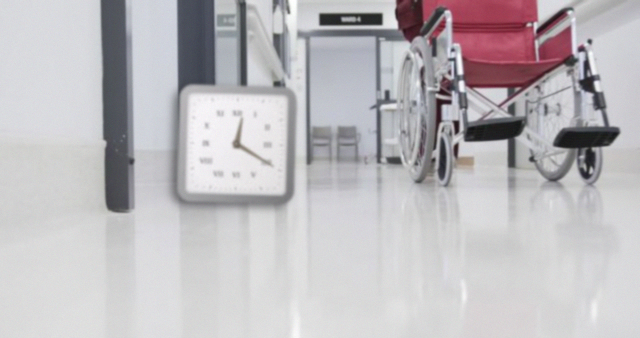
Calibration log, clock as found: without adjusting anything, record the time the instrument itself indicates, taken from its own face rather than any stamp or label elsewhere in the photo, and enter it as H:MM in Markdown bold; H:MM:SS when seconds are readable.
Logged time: **12:20**
